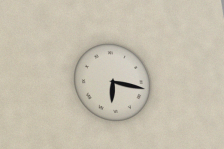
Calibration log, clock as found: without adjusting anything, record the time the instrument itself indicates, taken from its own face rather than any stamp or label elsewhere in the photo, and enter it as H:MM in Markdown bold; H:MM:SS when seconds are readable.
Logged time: **6:17**
